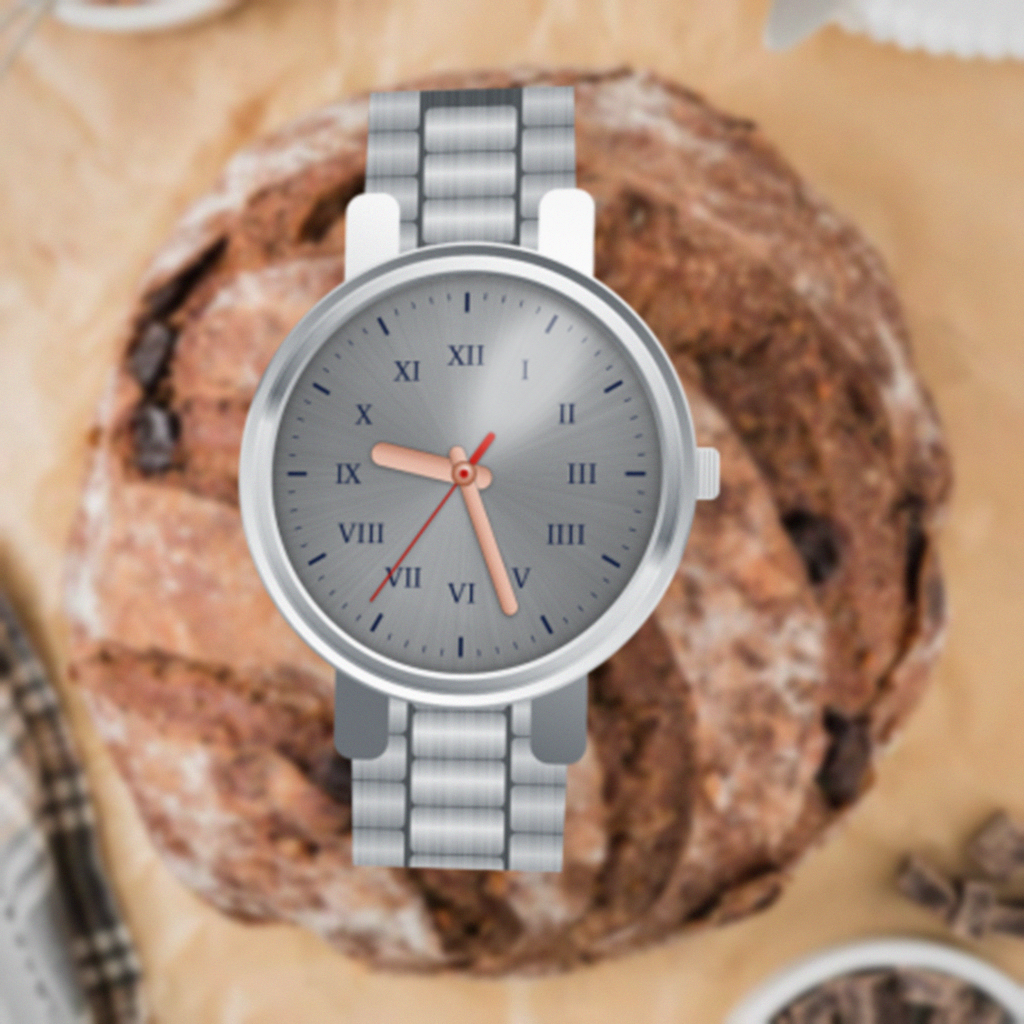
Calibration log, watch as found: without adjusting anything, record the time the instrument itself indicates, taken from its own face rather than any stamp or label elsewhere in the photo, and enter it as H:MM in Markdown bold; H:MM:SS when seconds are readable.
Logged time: **9:26:36**
